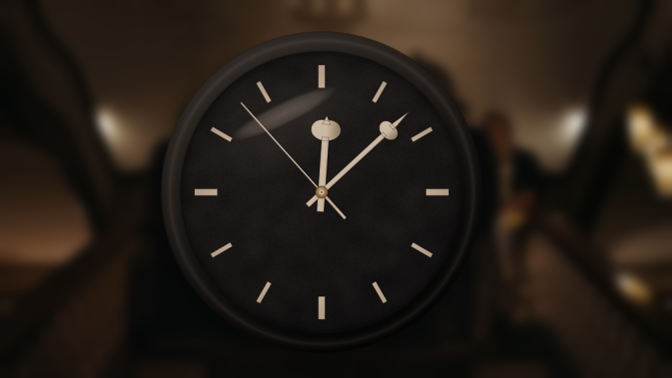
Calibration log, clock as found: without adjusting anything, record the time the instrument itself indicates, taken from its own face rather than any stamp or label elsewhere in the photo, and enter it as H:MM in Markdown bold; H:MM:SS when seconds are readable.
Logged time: **12:07:53**
